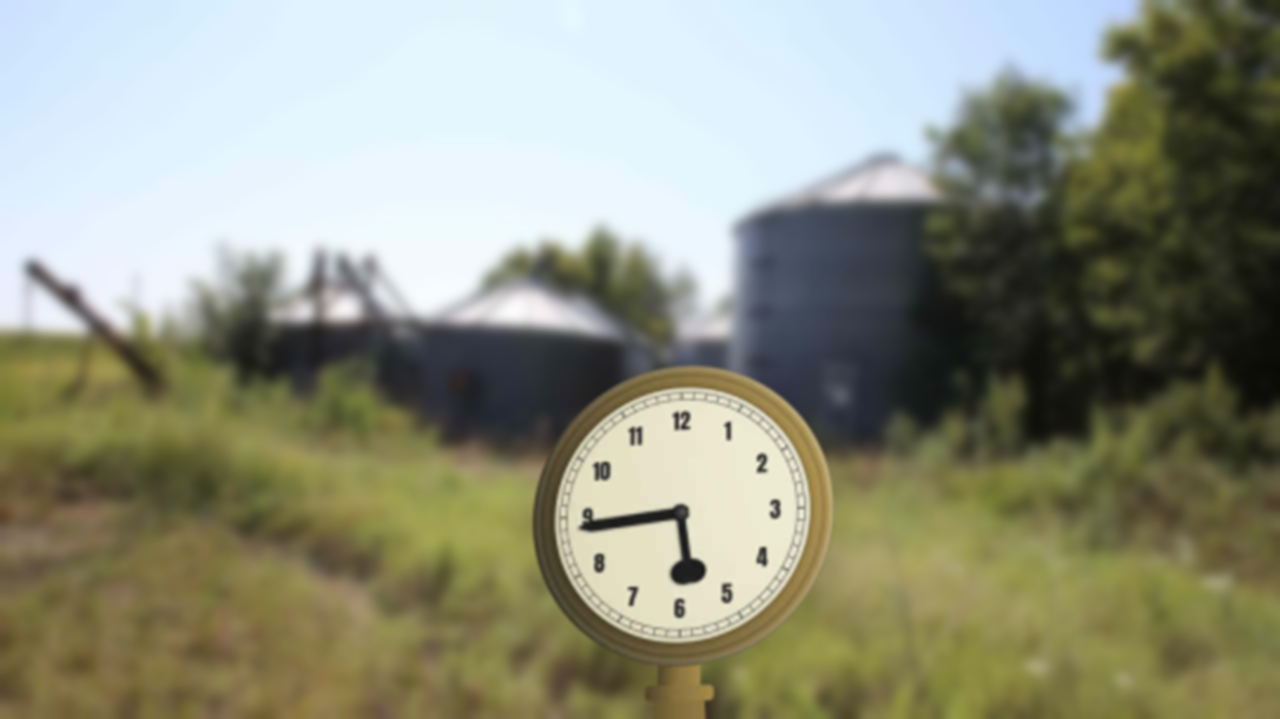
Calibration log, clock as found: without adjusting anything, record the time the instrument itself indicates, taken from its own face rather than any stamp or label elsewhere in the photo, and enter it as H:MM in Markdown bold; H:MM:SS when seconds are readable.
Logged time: **5:44**
